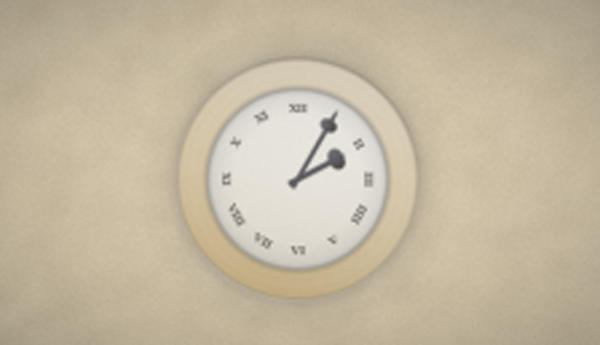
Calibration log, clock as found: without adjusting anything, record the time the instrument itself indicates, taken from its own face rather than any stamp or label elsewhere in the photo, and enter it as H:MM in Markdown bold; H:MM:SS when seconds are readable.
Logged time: **2:05**
